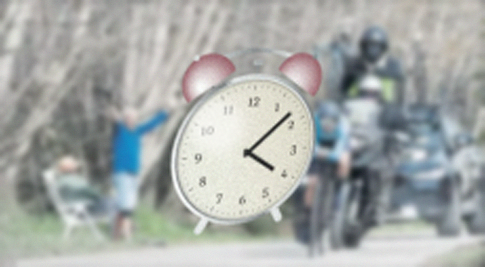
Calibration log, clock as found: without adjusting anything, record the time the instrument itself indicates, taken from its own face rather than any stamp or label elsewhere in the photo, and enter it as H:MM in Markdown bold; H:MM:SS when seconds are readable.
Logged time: **4:08**
